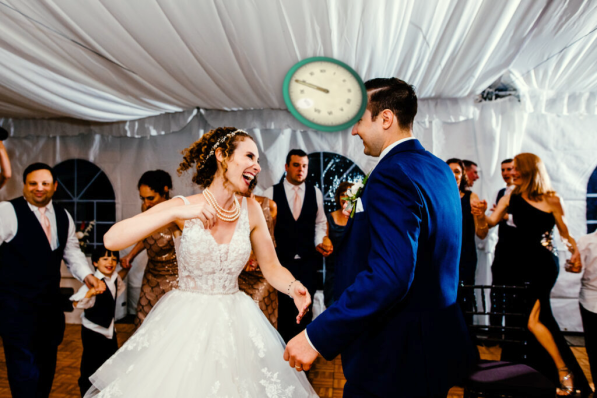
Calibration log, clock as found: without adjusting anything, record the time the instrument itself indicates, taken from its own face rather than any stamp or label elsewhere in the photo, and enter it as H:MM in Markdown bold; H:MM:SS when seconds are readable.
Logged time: **9:49**
